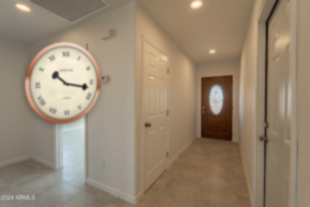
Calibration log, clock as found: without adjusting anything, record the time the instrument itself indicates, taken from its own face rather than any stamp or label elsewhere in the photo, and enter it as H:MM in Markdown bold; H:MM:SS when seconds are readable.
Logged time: **10:17**
